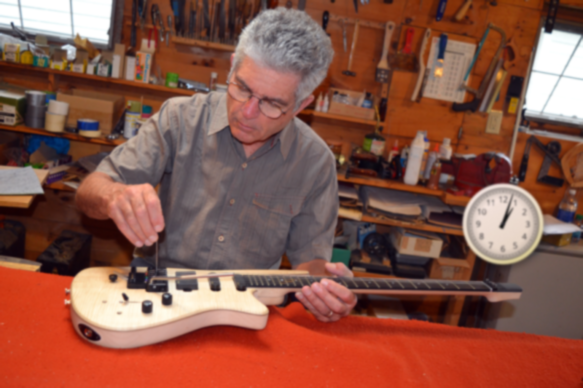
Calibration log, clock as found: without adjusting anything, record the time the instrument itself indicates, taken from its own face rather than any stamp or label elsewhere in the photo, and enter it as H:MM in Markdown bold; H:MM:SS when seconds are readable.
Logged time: **1:03**
